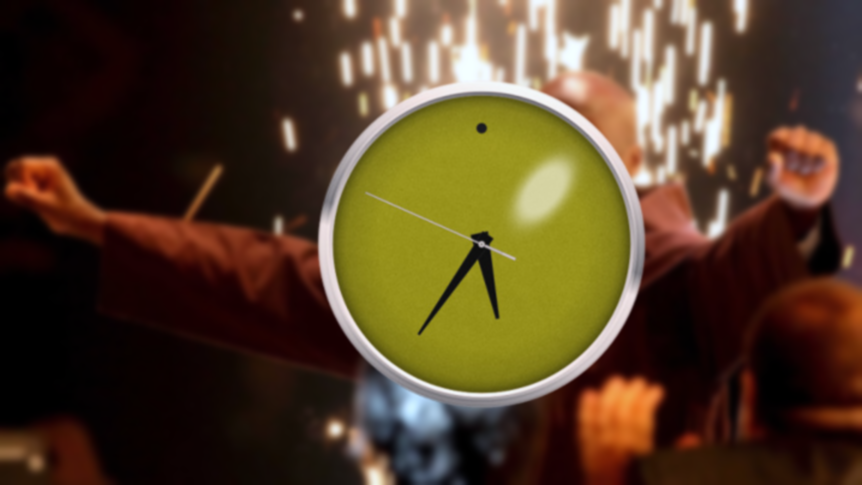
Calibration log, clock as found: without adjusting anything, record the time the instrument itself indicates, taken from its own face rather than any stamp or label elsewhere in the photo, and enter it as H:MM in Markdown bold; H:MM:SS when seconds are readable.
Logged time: **5:35:49**
